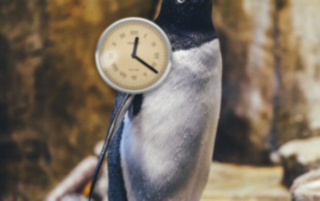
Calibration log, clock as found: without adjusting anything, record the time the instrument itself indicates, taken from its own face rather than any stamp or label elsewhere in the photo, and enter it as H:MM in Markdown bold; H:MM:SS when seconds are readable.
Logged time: **12:21**
